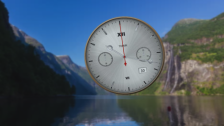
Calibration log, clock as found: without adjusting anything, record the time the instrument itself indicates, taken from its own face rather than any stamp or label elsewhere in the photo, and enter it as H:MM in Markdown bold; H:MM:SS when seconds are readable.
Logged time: **10:18**
